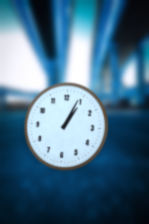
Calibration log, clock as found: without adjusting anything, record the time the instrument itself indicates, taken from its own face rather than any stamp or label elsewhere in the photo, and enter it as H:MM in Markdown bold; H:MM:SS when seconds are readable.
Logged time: **1:04**
